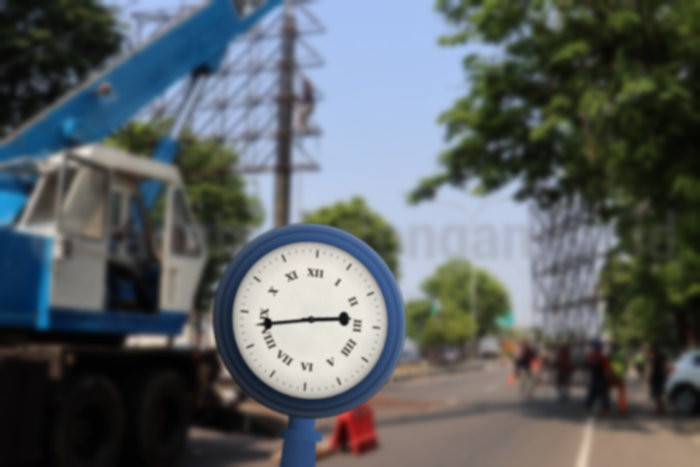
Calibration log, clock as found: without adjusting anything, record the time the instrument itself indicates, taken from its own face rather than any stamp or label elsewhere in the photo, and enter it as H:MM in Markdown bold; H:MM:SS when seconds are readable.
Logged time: **2:43**
